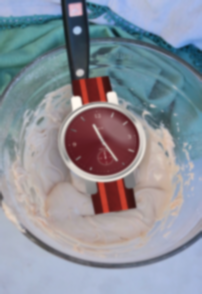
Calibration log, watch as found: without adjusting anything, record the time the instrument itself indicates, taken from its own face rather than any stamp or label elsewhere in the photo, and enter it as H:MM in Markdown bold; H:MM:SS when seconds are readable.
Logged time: **11:26**
